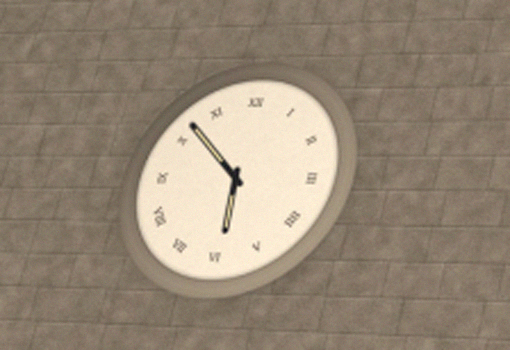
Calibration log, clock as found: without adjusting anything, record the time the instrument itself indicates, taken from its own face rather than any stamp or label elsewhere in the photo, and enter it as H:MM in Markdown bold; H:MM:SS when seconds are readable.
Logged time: **5:52**
